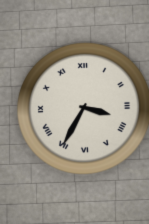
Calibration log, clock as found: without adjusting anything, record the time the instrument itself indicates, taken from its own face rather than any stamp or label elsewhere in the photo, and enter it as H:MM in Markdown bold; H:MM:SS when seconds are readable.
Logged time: **3:35**
